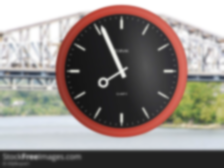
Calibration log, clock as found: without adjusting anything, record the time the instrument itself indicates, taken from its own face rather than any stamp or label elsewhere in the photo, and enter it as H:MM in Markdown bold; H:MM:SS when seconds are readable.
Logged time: **7:56**
